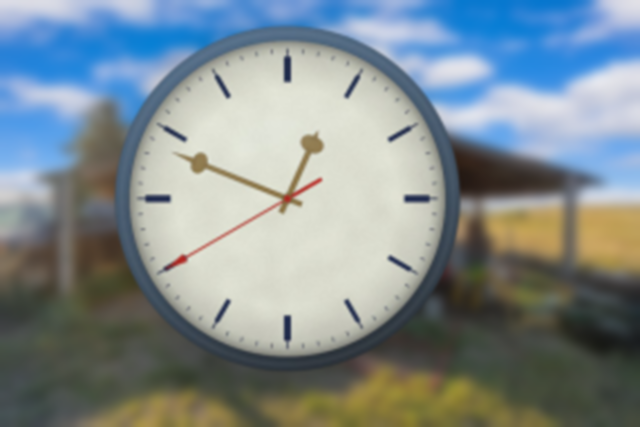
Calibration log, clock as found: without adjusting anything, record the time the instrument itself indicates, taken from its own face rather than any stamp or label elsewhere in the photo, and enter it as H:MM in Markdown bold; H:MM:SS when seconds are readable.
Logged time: **12:48:40**
